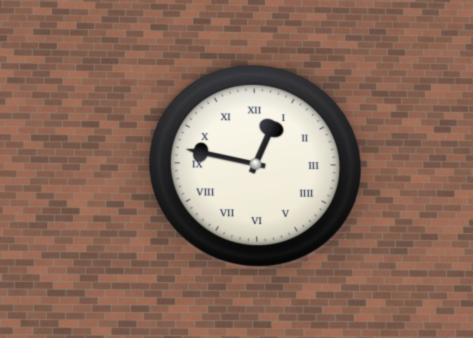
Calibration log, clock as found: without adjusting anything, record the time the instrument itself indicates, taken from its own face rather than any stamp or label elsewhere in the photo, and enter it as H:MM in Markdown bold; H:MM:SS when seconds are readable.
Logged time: **12:47**
